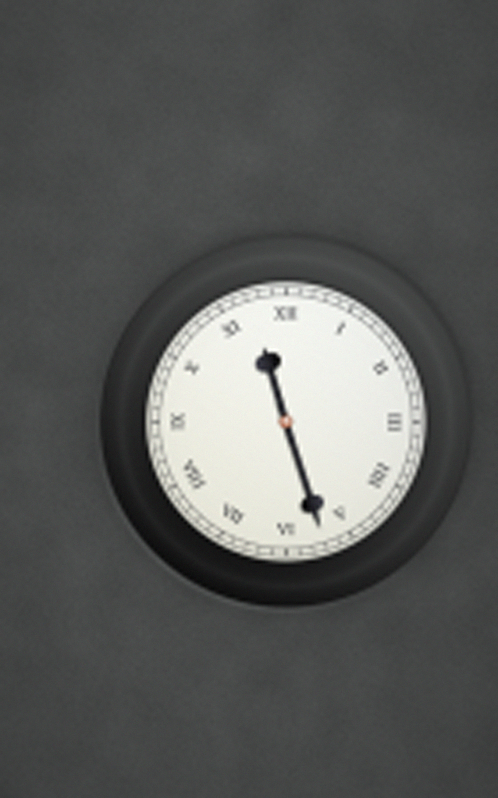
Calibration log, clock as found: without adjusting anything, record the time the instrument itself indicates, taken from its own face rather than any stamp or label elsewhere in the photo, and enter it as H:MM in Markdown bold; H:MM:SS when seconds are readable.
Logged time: **11:27**
